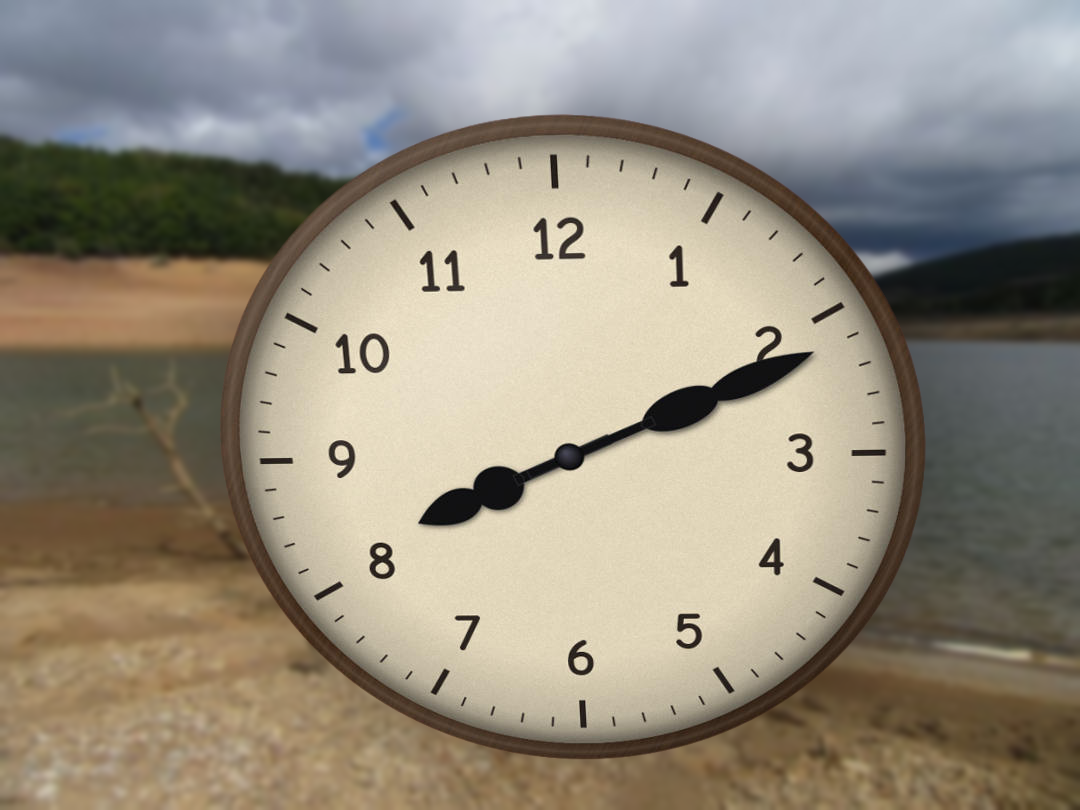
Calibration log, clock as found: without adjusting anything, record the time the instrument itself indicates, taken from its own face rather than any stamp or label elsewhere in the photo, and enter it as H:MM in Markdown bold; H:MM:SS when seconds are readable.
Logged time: **8:11**
